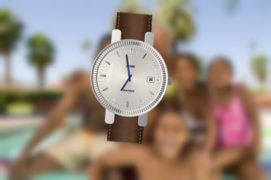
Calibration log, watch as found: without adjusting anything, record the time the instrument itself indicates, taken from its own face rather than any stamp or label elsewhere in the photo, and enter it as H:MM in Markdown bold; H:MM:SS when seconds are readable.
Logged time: **6:58**
